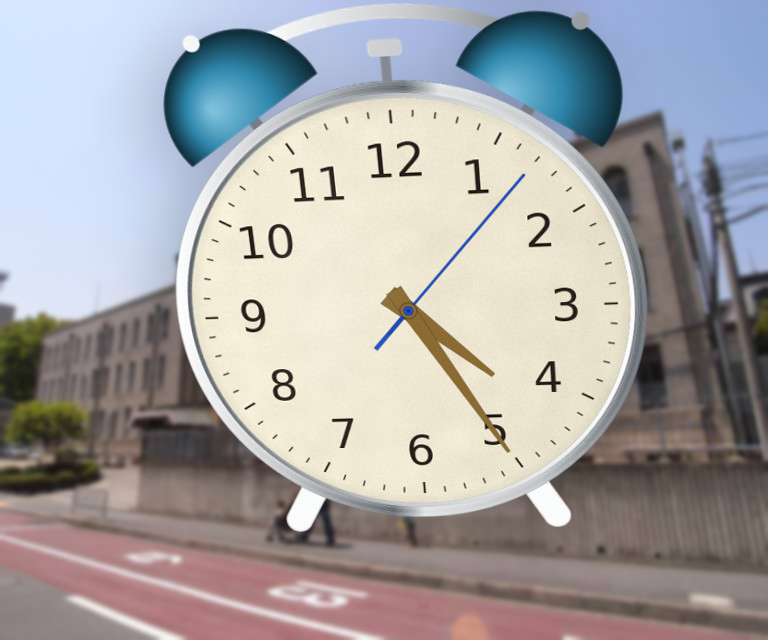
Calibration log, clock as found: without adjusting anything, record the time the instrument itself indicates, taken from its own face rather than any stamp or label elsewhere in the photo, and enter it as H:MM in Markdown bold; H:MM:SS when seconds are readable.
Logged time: **4:25:07**
